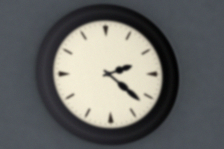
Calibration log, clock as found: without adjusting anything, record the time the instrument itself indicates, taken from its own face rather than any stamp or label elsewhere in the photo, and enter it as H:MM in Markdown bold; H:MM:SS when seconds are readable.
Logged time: **2:22**
